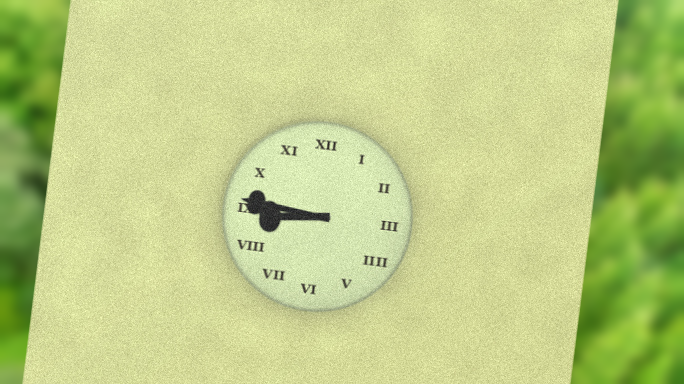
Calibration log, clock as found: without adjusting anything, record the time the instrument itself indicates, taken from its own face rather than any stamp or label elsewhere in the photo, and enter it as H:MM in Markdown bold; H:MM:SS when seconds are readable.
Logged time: **8:46**
